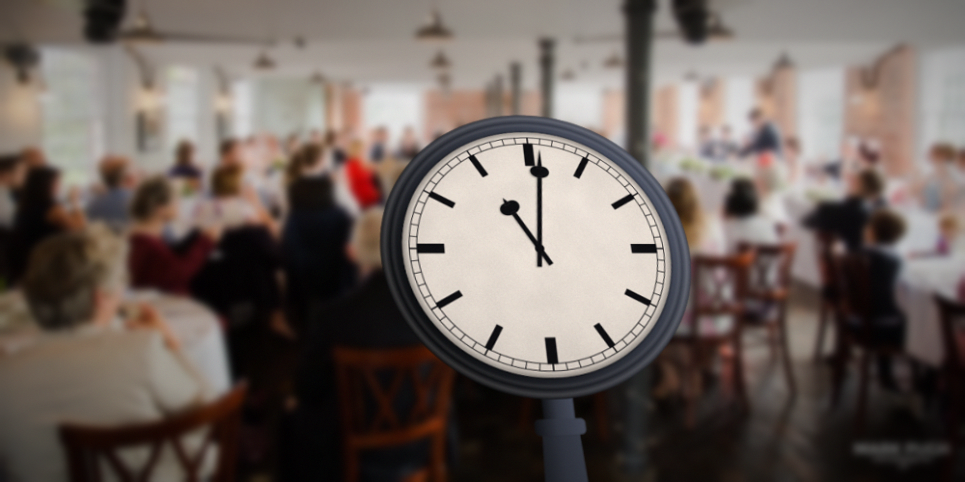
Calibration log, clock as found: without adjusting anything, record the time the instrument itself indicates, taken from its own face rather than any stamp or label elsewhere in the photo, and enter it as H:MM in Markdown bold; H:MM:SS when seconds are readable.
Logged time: **11:01**
